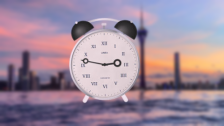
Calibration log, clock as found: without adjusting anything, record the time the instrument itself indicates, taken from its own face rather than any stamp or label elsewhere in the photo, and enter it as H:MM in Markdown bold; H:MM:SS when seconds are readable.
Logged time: **2:47**
